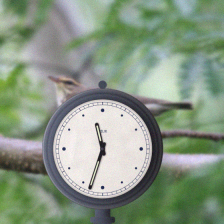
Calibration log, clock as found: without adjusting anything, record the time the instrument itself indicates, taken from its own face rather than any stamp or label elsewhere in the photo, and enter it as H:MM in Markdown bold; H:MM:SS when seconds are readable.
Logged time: **11:33**
